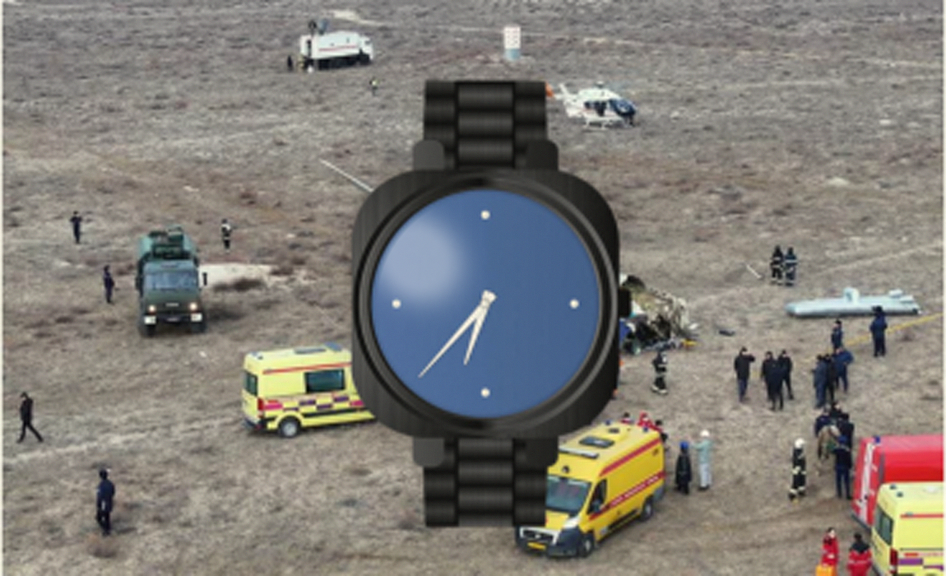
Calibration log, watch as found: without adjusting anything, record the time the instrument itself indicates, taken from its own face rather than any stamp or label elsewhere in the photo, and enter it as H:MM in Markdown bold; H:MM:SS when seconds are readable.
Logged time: **6:37**
